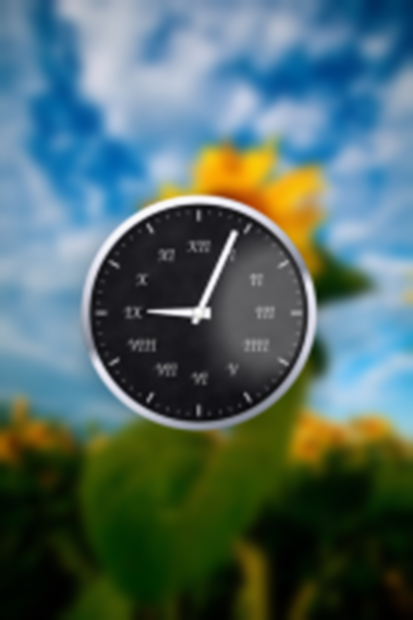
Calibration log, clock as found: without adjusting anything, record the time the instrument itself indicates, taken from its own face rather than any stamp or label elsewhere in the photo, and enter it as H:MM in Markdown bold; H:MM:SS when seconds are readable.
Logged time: **9:04**
